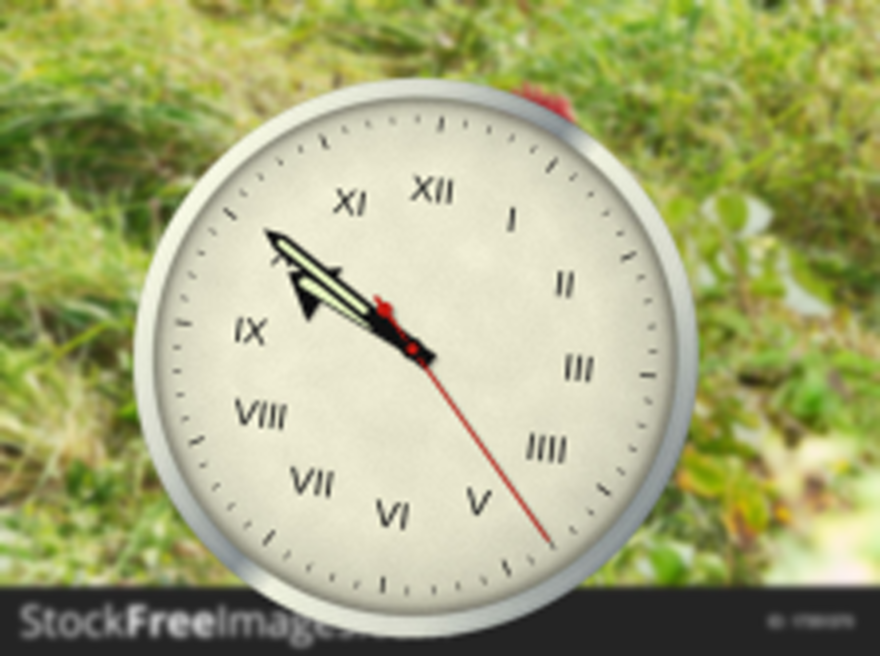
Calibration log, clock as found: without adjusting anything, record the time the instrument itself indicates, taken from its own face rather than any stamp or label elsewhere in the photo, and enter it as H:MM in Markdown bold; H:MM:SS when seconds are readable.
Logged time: **9:50:23**
